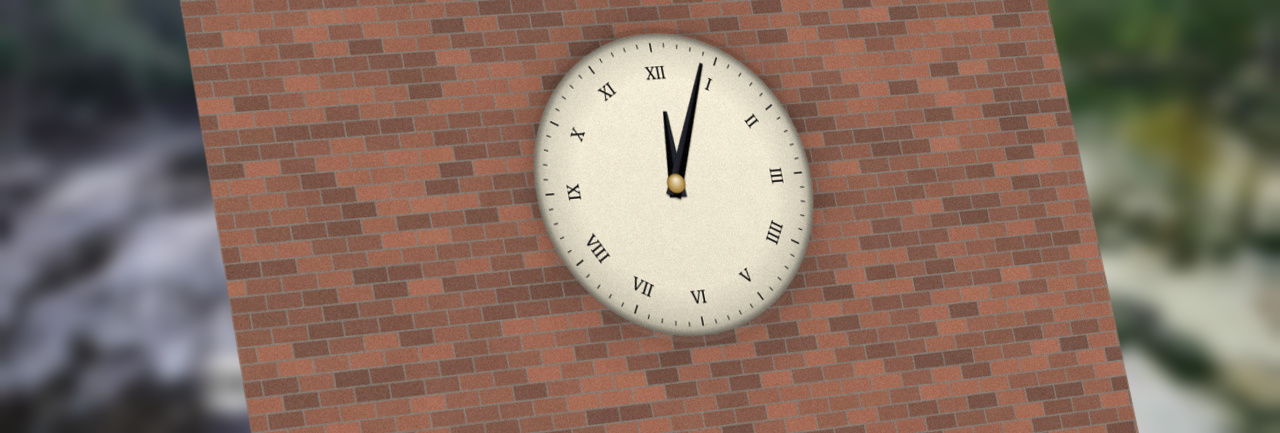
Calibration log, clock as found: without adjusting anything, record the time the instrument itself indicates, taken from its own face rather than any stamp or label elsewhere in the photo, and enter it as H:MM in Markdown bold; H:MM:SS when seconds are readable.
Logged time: **12:04**
